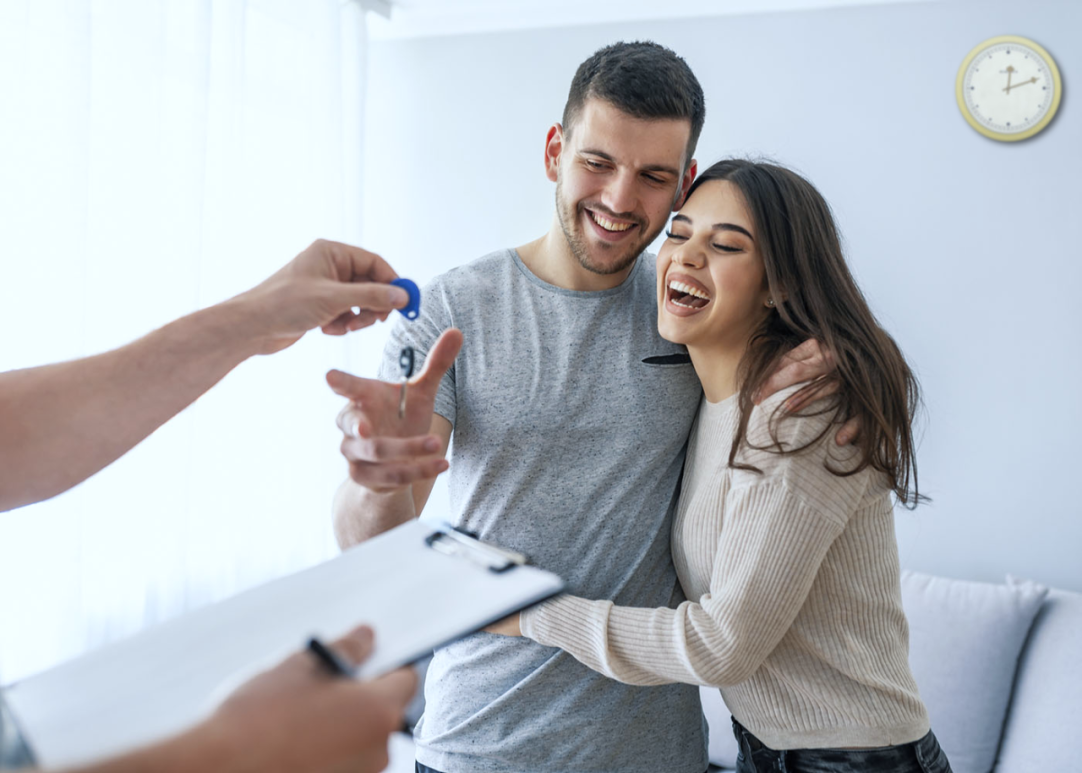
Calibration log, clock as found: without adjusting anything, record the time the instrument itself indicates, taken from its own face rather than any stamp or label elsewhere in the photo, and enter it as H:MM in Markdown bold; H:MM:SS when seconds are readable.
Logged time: **12:12**
